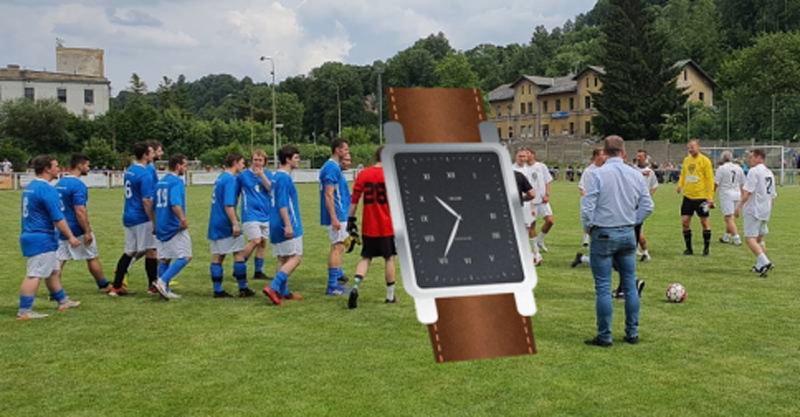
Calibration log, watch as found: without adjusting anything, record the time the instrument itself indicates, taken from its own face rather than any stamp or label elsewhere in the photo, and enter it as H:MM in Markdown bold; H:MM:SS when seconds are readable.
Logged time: **10:35**
